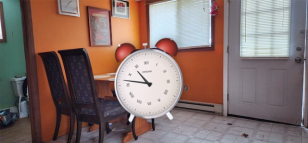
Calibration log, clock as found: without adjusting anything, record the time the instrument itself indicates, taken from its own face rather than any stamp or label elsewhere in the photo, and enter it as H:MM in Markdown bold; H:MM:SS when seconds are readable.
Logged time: **10:47**
